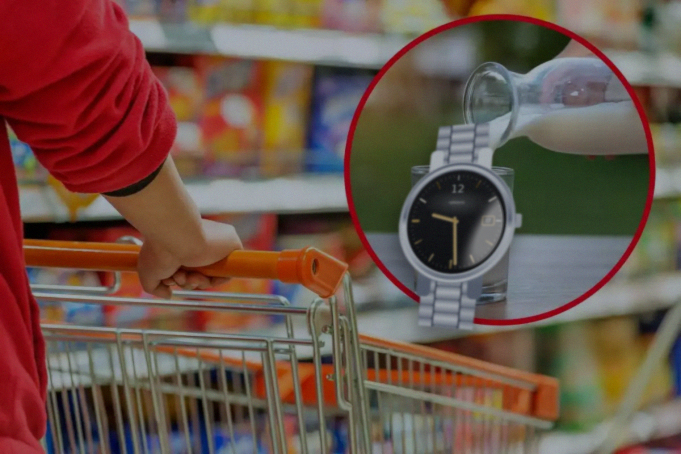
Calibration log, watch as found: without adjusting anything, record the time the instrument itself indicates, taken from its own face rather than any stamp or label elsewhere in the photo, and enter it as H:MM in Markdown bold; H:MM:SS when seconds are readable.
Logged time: **9:29**
